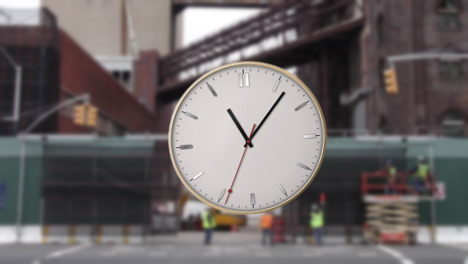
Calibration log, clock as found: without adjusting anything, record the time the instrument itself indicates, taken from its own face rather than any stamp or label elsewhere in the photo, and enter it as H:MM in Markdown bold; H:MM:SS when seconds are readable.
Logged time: **11:06:34**
